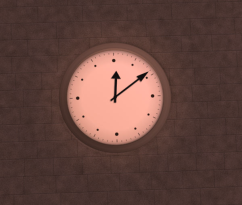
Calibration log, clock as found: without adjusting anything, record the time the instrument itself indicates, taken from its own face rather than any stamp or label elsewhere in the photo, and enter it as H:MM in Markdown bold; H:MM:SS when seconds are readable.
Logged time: **12:09**
